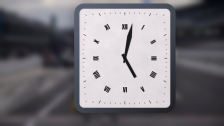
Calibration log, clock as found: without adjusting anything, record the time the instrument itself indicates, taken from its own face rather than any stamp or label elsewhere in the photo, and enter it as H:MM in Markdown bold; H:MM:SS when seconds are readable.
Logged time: **5:02**
